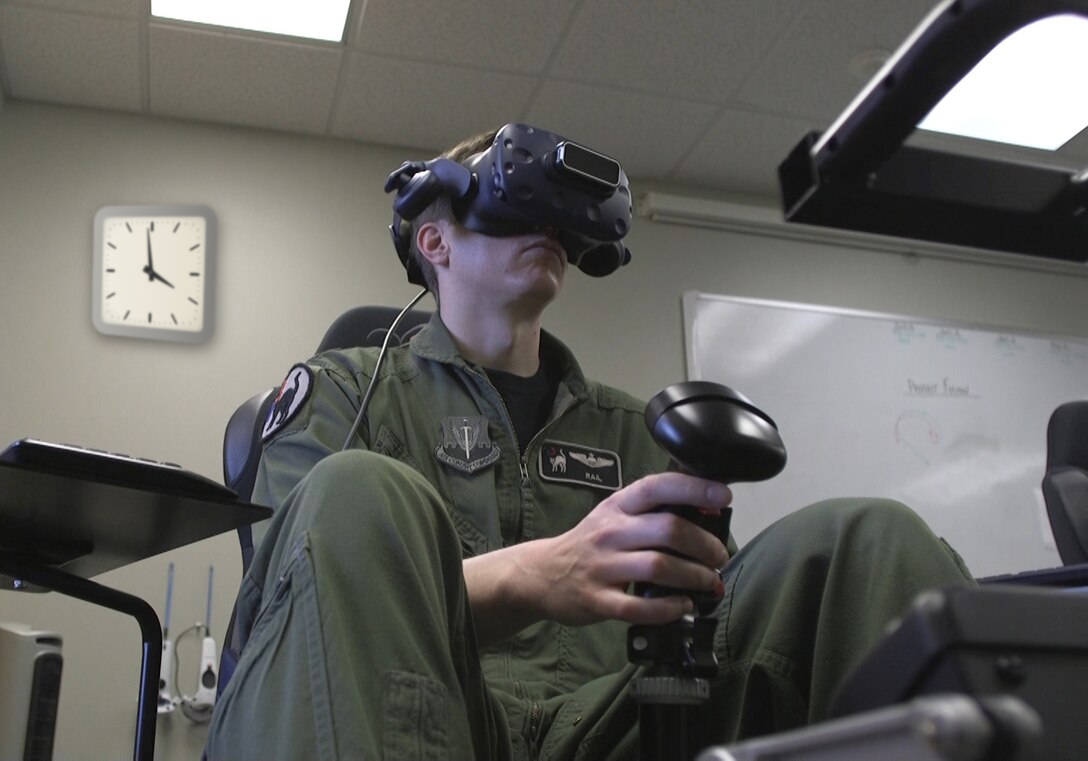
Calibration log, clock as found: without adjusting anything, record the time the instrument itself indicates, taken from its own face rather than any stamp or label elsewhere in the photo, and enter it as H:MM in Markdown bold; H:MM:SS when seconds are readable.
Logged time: **3:59**
